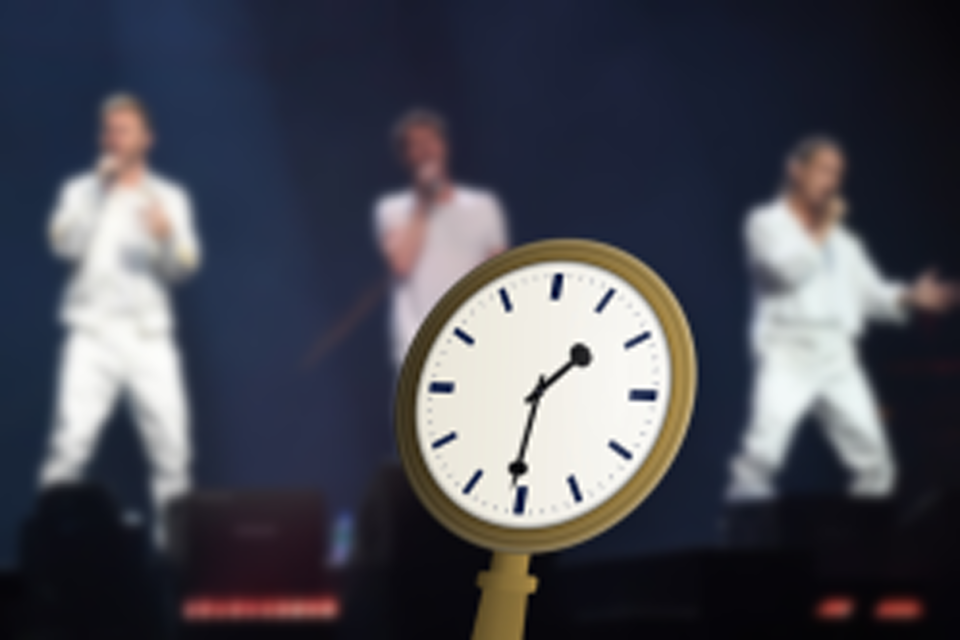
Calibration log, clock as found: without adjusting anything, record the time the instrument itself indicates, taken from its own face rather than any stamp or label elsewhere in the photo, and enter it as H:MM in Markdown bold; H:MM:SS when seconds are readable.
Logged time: **1:31**
